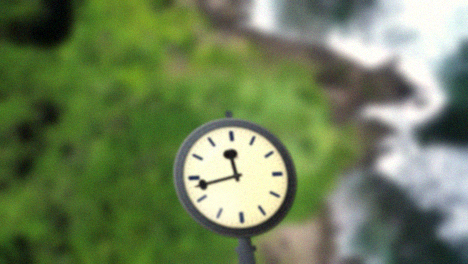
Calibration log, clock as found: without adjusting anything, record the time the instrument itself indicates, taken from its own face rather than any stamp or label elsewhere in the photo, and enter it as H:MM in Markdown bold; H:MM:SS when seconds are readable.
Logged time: **11:43**
